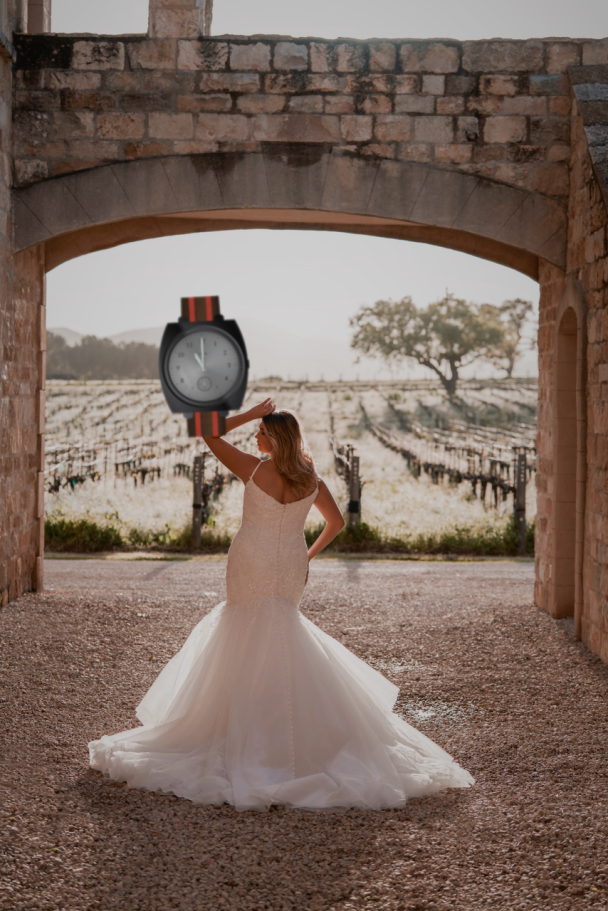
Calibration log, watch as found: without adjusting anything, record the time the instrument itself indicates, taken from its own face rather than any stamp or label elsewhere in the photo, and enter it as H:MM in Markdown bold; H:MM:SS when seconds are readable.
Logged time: **11:00**
